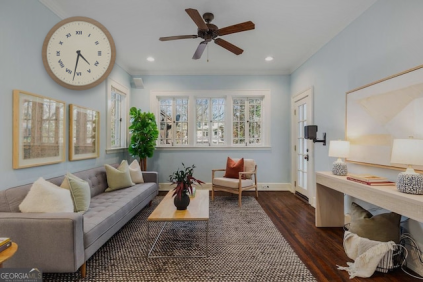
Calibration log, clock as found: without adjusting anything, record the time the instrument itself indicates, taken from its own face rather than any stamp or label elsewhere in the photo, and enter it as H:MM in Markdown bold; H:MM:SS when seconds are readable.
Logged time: **4:32**
